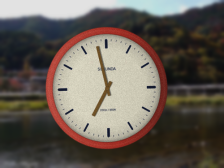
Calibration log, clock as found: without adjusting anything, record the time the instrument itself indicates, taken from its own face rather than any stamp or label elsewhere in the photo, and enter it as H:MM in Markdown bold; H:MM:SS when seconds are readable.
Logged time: **6:58**
